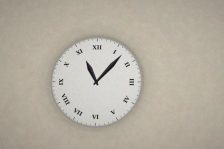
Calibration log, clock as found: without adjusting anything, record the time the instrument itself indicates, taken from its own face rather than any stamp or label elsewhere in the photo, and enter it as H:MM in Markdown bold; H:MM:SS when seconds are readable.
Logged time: **11:07**
